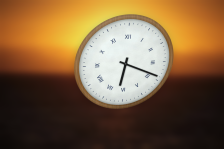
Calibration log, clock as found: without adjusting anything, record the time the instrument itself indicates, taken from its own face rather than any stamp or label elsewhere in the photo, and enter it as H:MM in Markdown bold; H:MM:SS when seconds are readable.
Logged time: **6:19**
